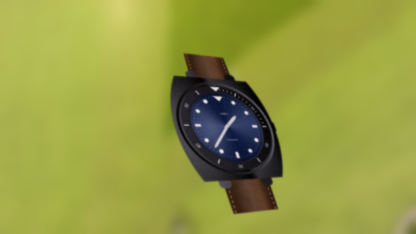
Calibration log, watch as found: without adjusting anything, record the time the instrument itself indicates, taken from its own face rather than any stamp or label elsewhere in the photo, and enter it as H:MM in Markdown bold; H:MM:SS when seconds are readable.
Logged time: **1:37**
